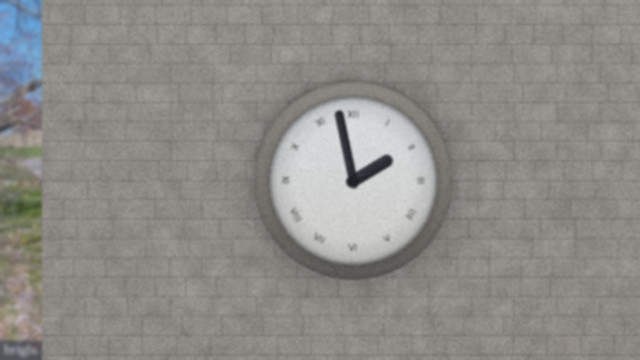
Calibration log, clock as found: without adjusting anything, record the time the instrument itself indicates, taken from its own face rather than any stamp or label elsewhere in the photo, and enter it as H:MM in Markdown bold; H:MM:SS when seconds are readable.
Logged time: **1:58**
